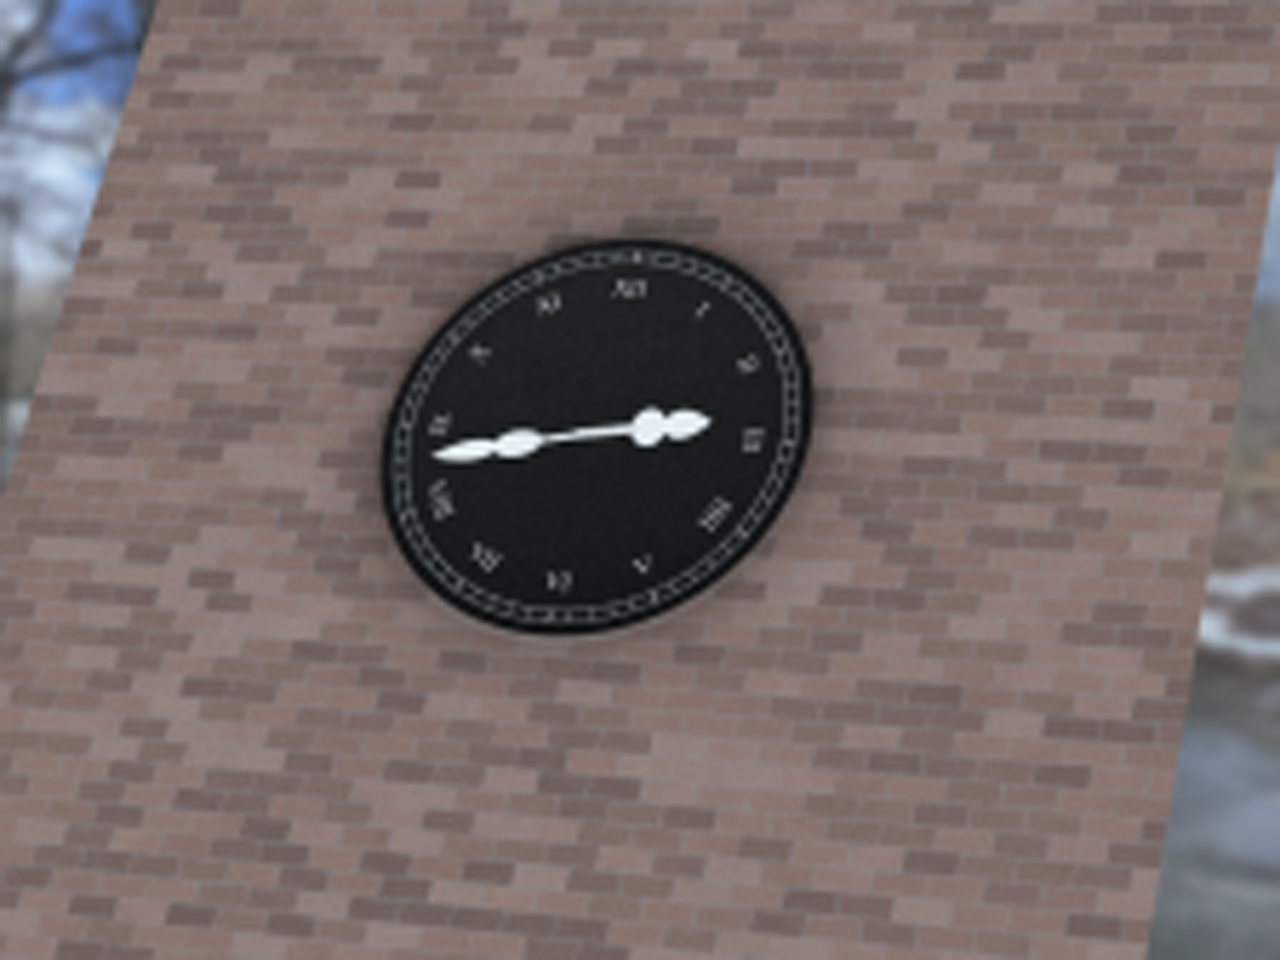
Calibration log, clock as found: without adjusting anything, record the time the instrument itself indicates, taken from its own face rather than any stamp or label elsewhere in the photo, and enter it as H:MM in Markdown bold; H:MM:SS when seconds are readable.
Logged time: **2:43**
